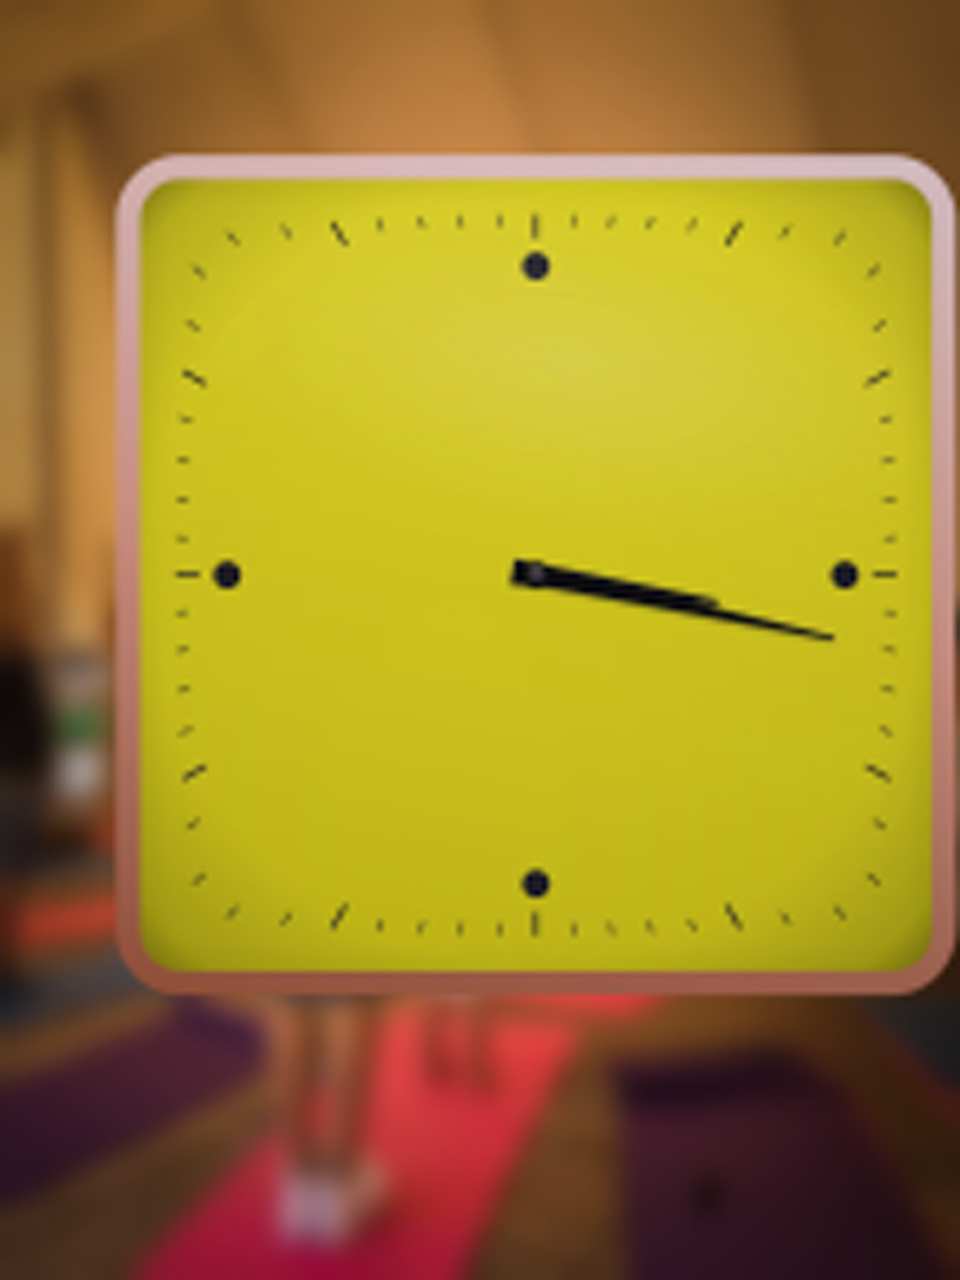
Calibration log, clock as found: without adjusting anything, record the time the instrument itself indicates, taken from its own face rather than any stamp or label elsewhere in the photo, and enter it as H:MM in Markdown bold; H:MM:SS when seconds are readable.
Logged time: **3:17**
